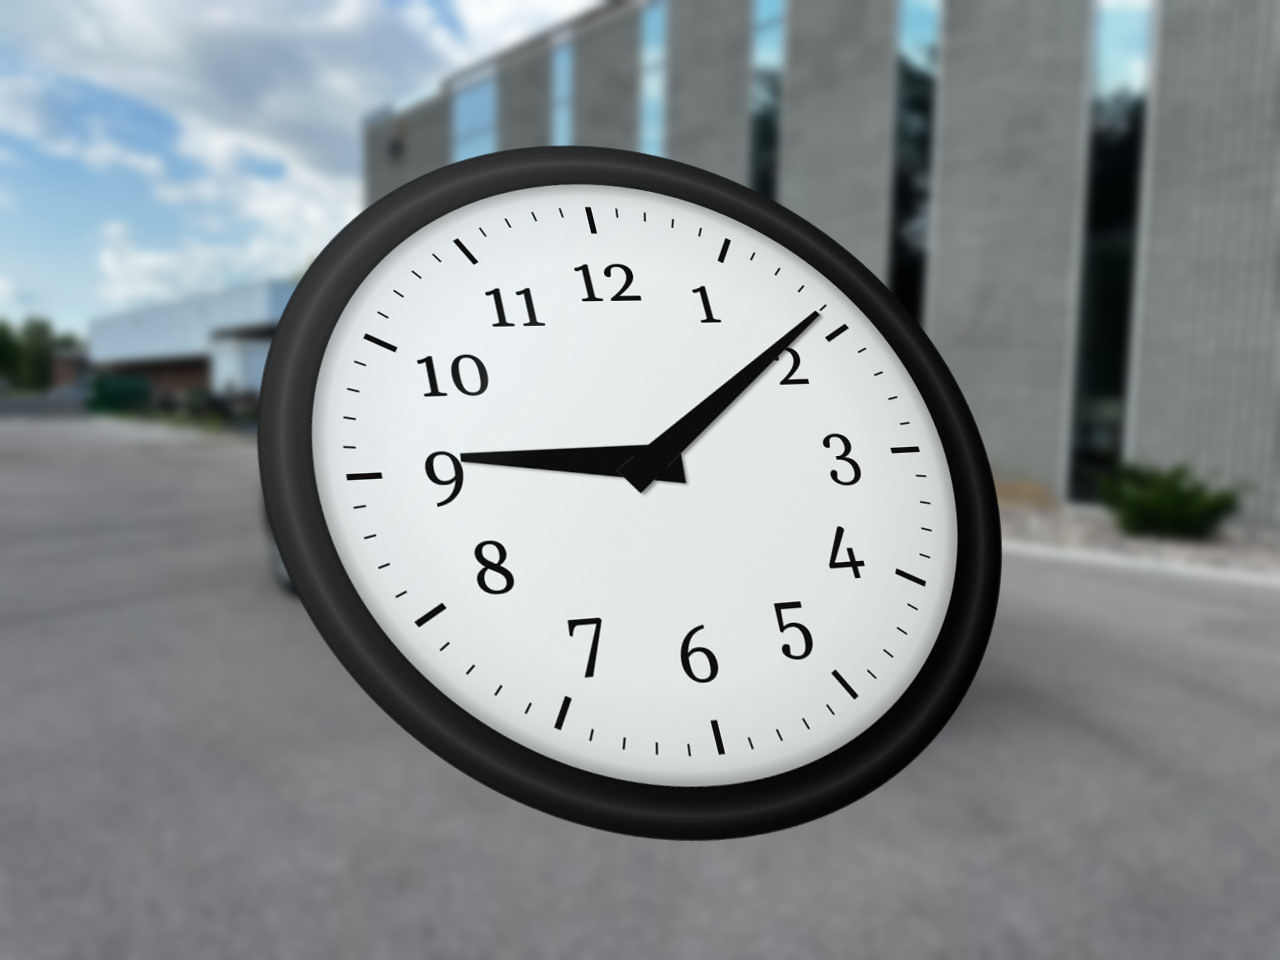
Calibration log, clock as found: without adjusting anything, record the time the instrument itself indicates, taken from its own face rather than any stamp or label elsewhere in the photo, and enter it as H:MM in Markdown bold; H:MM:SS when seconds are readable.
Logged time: **9:09**
